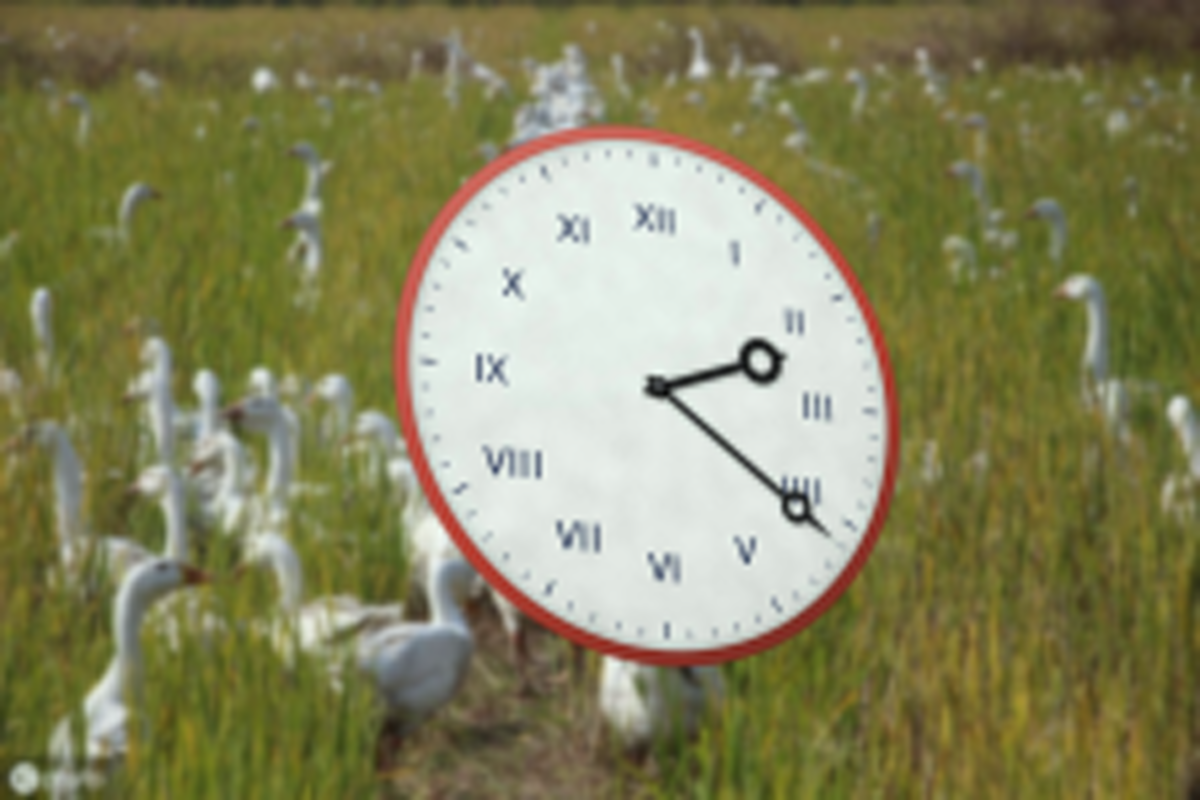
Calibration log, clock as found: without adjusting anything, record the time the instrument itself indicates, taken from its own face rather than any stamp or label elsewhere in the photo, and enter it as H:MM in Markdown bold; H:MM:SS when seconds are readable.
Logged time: **2:21**
